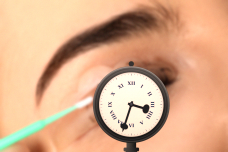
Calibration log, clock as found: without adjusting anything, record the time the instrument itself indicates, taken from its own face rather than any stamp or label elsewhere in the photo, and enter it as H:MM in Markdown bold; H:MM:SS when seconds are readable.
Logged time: **3:33**
